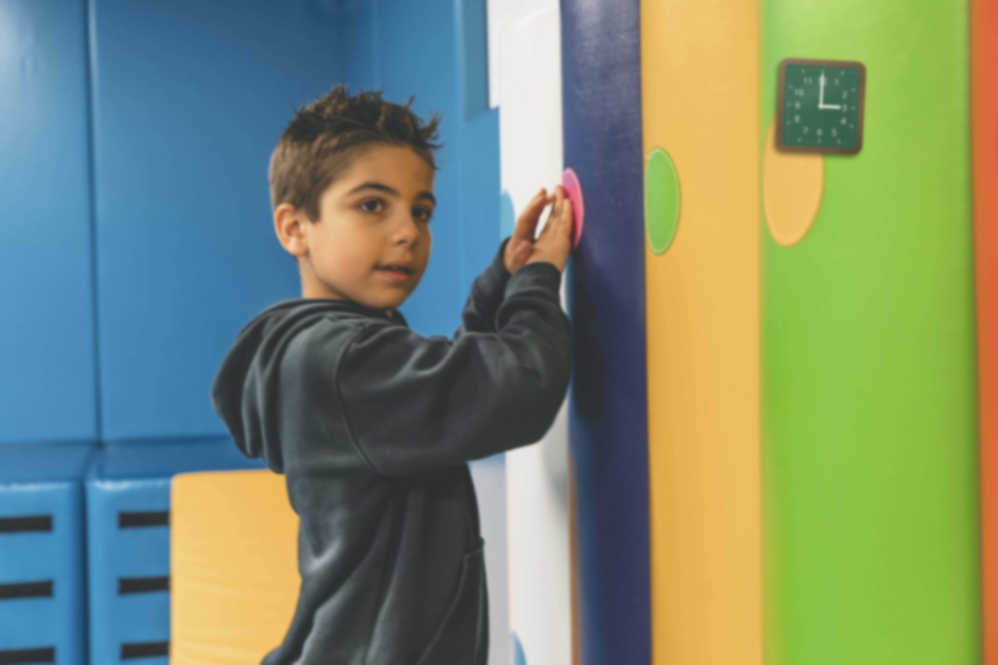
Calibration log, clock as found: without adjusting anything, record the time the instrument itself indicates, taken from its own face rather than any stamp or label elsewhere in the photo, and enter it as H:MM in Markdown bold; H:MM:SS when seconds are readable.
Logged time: **3:00**
